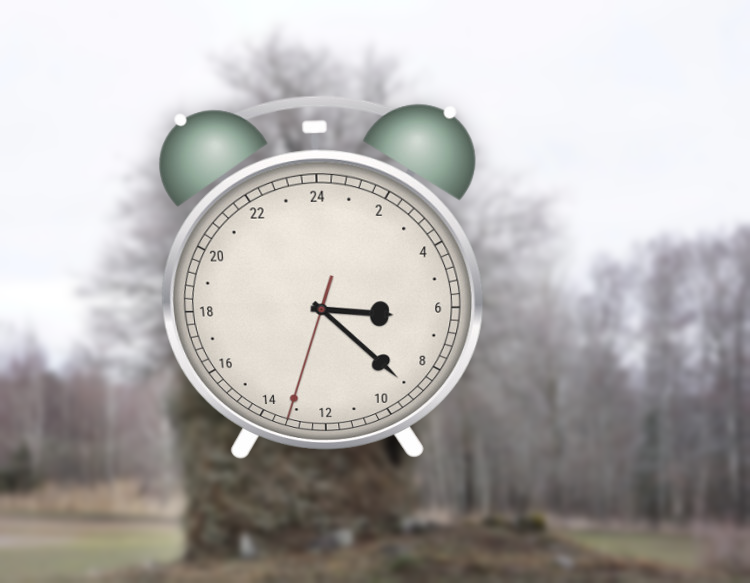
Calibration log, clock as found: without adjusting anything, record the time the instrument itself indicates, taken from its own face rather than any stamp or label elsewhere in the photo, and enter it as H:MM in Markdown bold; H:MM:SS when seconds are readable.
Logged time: **6:22:33**
